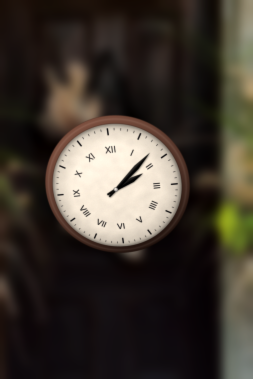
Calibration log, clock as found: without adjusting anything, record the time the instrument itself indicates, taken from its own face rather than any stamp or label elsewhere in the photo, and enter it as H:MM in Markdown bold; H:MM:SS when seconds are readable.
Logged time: **2:08**
